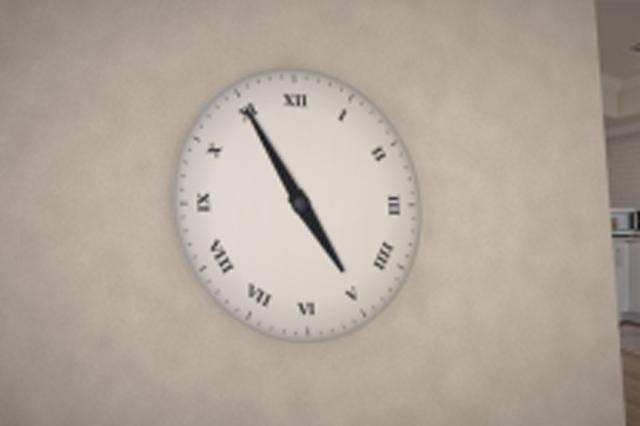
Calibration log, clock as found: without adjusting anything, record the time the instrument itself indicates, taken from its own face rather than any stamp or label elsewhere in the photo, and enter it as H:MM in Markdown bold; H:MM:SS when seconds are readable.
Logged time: **4:55**
